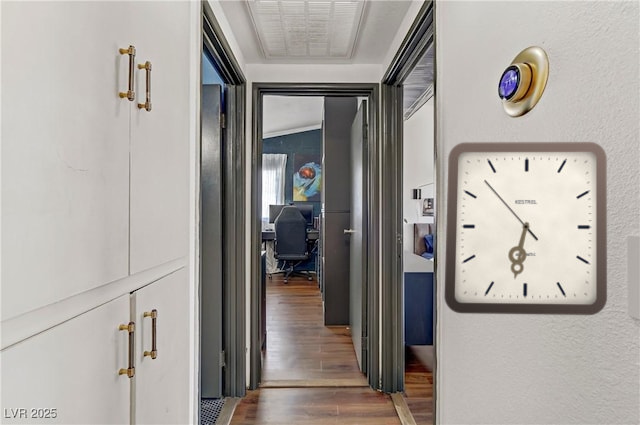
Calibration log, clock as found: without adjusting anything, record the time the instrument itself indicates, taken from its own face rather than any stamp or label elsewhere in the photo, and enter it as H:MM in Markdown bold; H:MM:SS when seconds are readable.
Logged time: **6:31:53**
